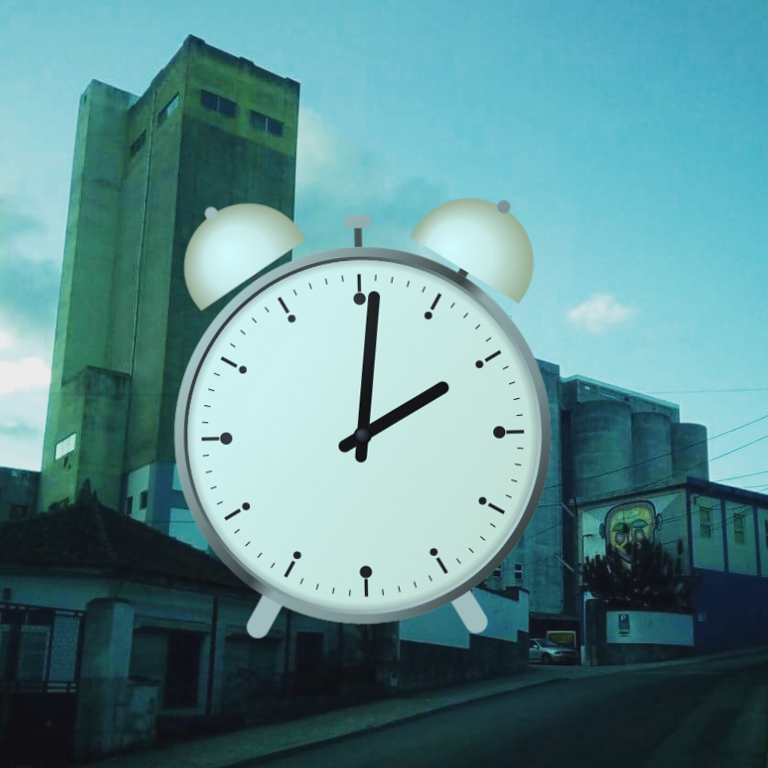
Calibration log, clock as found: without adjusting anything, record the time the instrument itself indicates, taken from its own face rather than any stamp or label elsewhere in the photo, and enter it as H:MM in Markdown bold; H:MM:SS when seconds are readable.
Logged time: **2:01**
